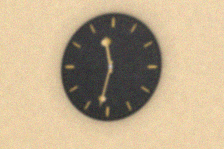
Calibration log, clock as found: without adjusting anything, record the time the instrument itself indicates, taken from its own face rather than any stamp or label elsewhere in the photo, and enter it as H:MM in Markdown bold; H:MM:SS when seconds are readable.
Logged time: **11:32**
